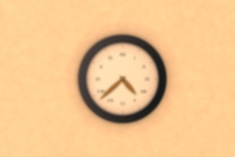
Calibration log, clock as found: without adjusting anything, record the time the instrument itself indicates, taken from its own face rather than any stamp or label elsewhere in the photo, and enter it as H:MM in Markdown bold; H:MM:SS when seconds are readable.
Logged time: **4:38**
